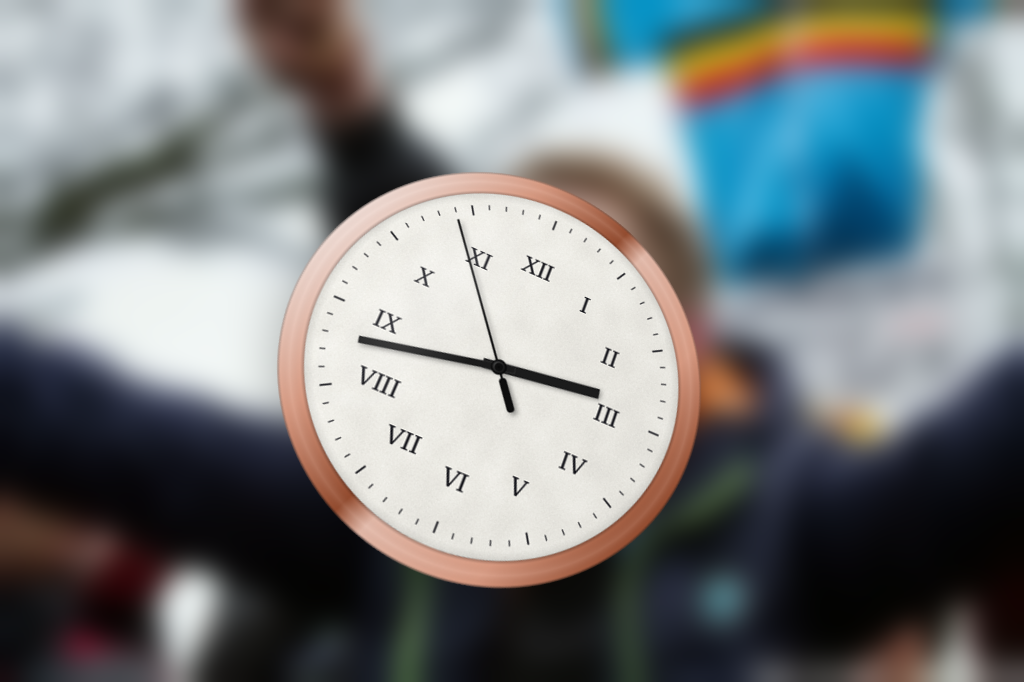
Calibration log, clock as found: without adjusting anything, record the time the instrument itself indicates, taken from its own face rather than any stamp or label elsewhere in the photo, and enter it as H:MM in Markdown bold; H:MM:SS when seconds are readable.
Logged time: **2:42:54**
